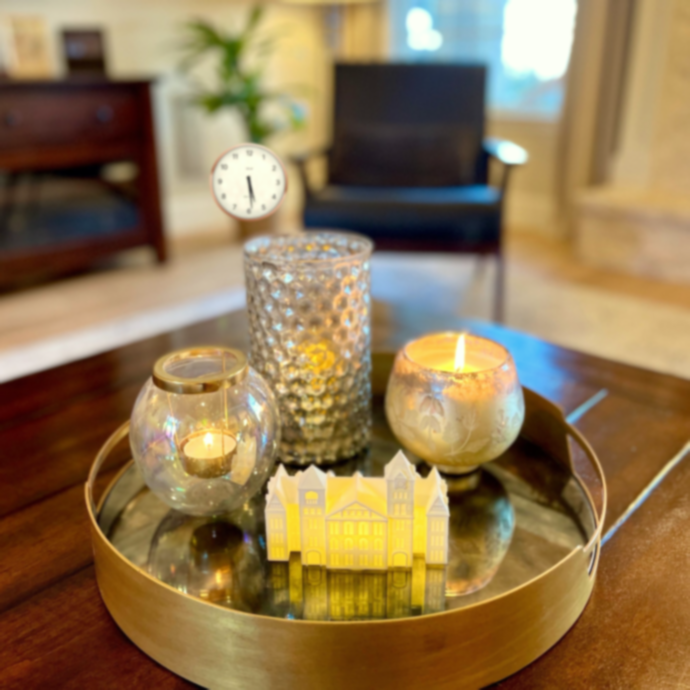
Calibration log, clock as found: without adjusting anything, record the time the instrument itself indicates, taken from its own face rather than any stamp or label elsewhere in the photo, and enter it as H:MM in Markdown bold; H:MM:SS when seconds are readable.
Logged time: **5:29**
